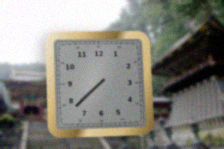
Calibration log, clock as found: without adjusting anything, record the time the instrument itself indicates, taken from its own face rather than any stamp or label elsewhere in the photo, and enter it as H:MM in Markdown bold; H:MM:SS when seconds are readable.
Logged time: **7:38**
